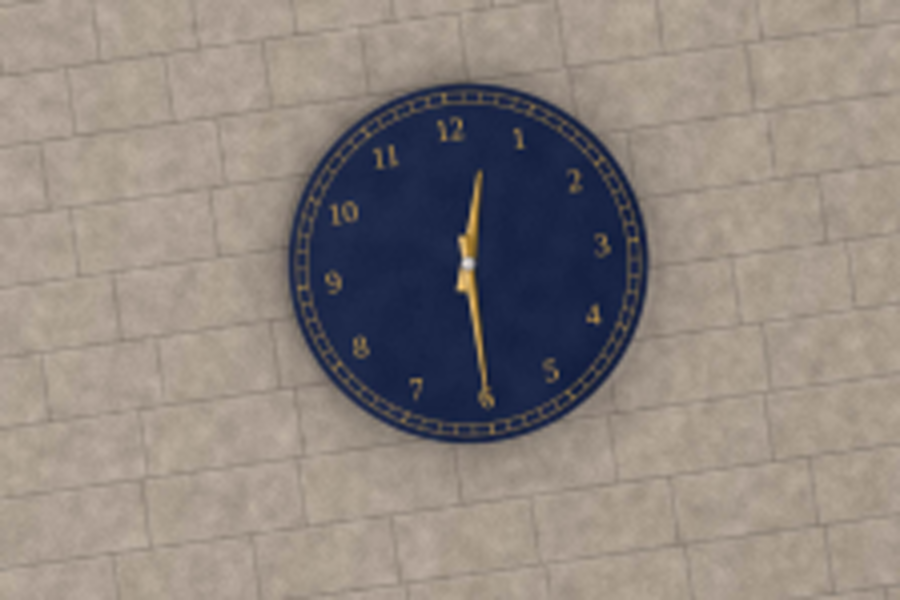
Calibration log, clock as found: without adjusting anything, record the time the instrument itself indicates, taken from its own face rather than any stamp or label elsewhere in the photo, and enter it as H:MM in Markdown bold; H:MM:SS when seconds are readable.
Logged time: **12:30**
